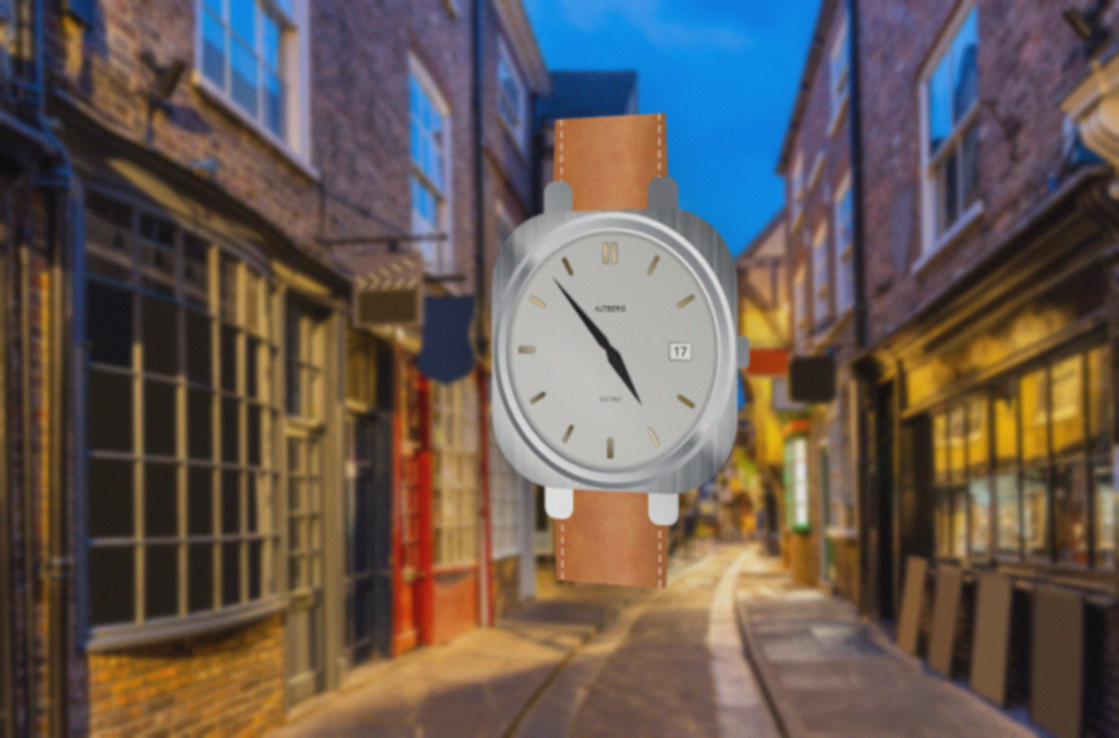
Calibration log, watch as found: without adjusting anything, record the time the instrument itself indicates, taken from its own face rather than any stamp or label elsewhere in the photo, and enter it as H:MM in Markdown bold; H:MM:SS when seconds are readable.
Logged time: **4:53**
